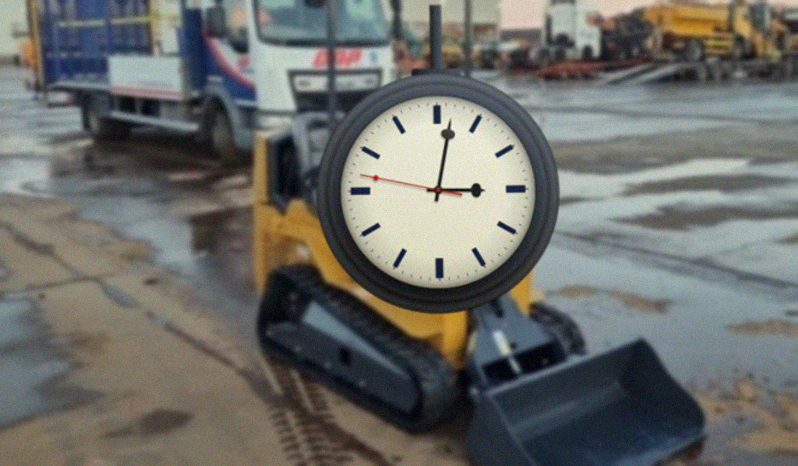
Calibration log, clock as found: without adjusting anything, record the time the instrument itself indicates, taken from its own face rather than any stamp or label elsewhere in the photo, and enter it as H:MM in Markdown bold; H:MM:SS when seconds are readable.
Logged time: **3:01:47**
